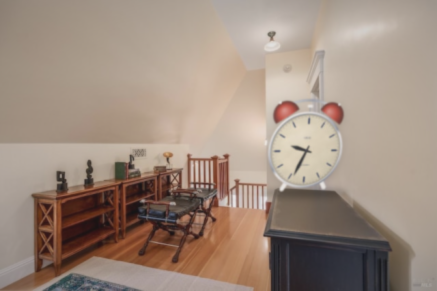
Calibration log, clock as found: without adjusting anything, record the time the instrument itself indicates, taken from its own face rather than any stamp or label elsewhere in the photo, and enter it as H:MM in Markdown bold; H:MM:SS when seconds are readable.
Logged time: **9:34**
